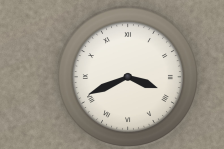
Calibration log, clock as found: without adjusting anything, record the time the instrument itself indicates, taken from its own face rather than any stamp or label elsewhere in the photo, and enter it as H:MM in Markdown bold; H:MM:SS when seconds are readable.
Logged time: **3:41**
